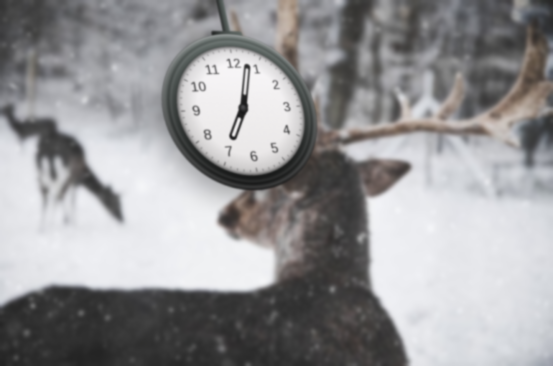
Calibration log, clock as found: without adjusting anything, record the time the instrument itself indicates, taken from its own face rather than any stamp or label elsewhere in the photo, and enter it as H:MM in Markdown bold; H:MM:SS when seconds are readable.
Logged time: **7:03**
